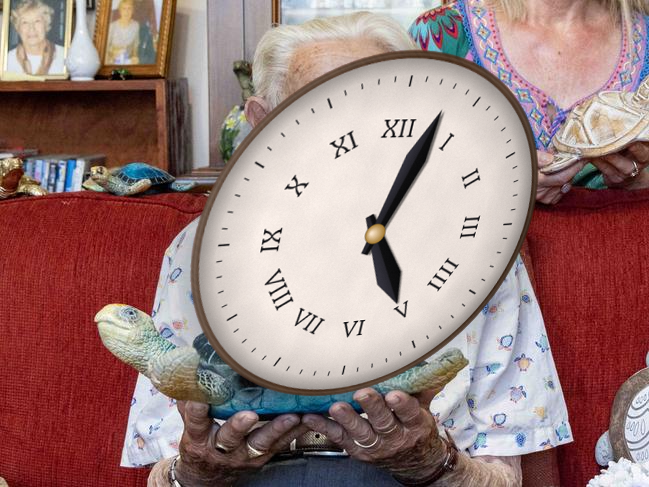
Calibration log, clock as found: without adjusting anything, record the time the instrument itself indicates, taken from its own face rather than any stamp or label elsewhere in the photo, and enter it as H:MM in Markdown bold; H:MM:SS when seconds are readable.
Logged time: **5:03**
